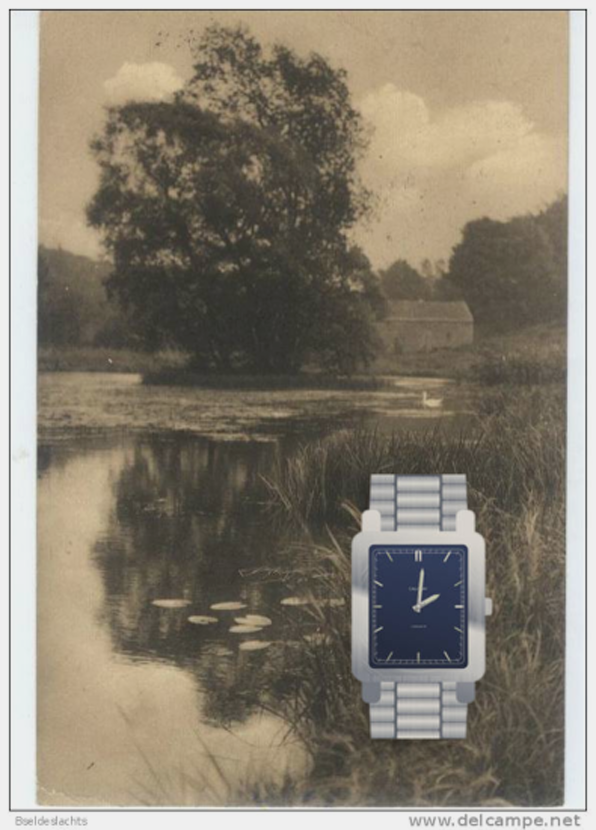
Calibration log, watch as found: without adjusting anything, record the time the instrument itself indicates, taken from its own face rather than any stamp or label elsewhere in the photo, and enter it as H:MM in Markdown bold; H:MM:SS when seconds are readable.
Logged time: **2:01**
